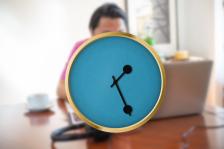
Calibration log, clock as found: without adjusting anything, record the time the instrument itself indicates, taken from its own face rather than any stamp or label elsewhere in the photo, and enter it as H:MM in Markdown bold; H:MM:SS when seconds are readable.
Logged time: **1:26**
